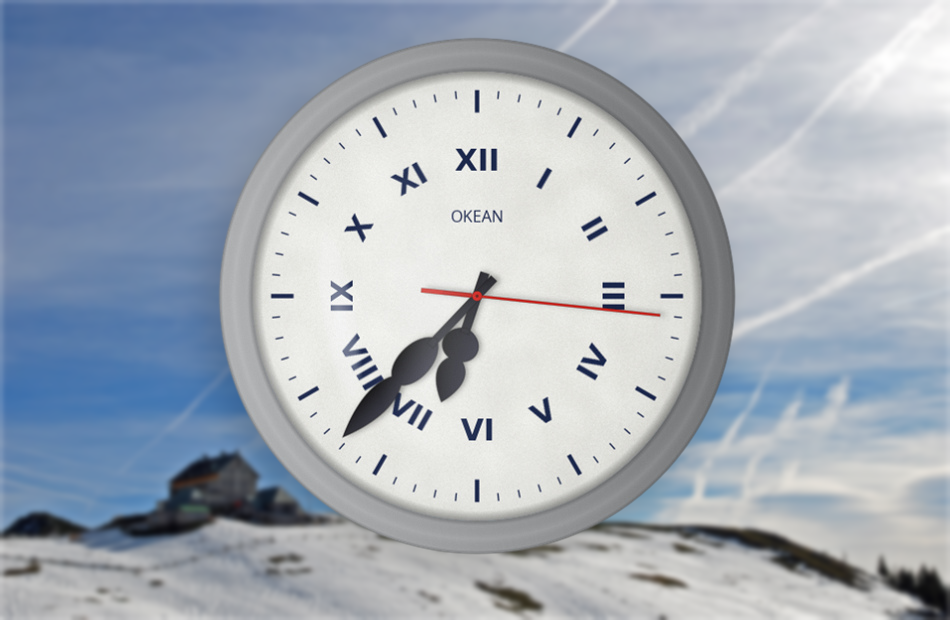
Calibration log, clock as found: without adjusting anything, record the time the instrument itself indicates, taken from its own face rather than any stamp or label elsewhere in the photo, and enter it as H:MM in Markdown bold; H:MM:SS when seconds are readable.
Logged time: **6:37:16**
